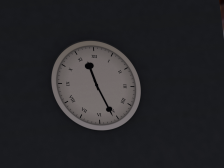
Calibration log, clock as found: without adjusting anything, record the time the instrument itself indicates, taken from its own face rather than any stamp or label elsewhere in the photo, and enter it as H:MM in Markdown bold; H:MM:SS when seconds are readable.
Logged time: **11:26**
